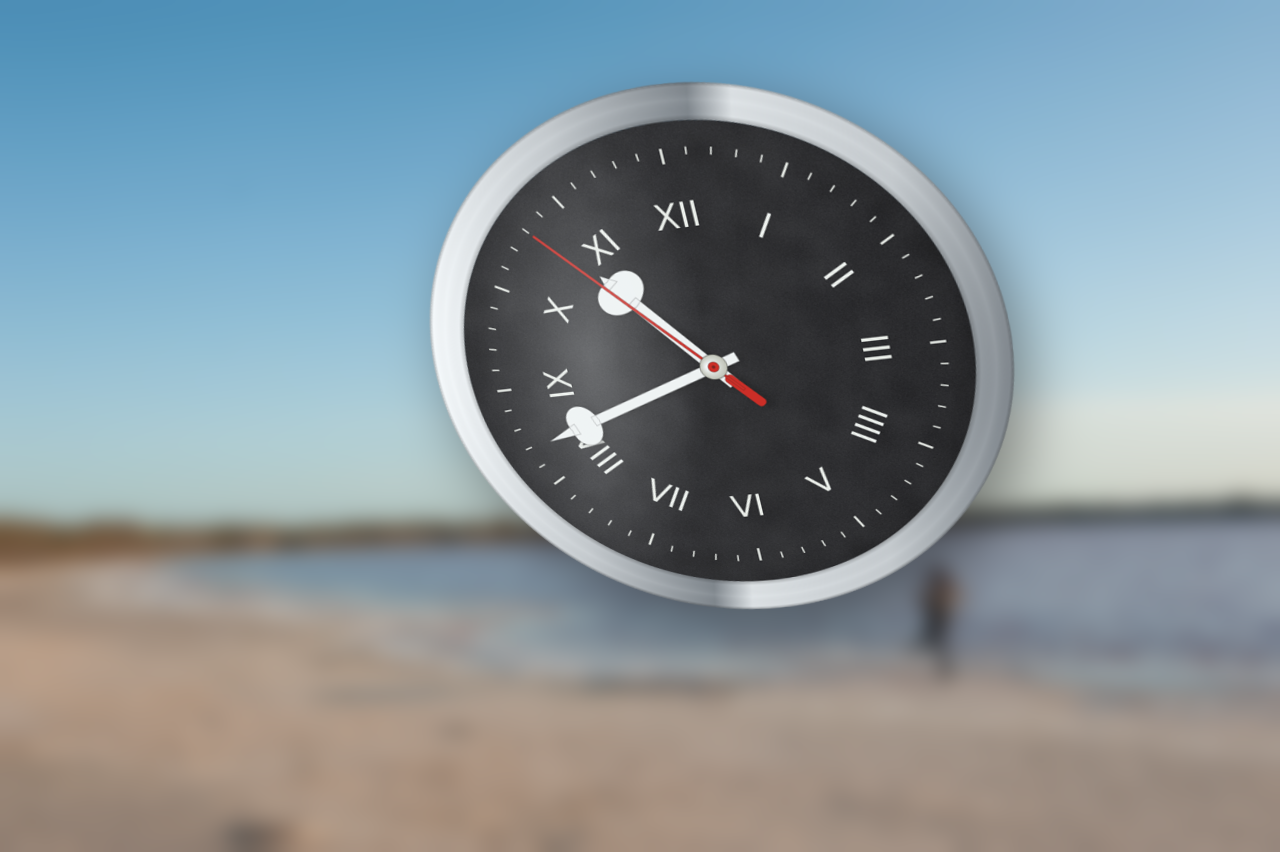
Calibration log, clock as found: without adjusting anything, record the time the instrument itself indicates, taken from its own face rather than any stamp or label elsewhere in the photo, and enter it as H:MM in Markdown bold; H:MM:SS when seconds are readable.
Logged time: **10:41:53**
